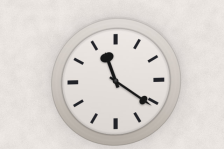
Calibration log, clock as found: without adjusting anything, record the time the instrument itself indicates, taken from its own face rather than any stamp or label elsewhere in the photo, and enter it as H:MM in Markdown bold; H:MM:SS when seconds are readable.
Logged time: **11:21**
